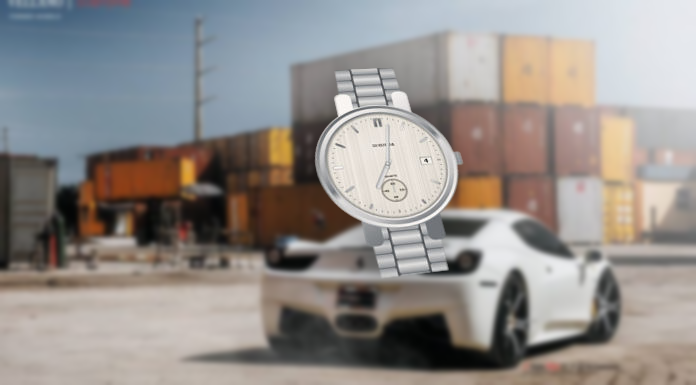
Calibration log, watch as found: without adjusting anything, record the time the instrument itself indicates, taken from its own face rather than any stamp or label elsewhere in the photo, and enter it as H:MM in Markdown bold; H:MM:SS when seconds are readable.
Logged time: **7:02**
